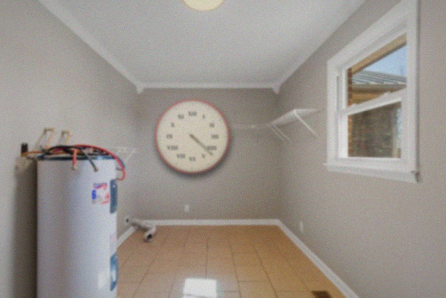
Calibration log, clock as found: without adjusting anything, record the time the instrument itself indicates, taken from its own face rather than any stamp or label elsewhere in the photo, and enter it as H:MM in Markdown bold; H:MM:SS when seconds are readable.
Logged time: **4:22**
